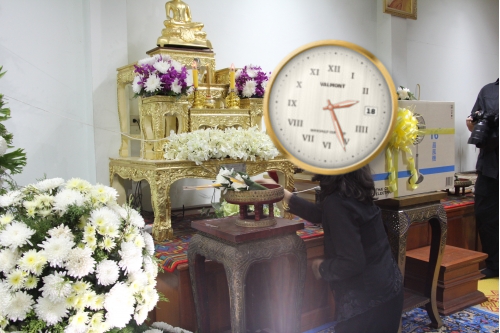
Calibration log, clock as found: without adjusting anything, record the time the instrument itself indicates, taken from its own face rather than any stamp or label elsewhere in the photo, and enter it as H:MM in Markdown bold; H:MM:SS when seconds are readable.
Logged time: **2:26**
